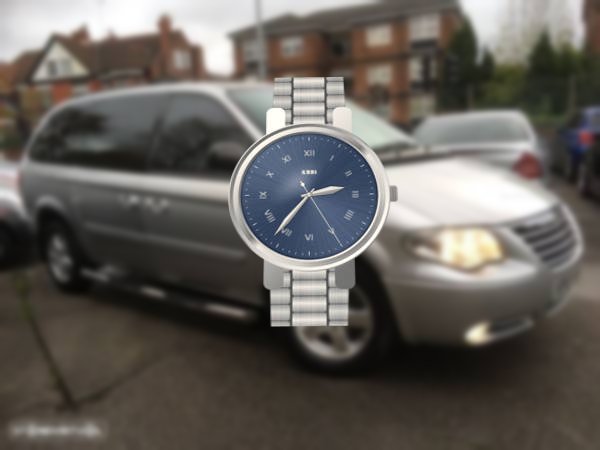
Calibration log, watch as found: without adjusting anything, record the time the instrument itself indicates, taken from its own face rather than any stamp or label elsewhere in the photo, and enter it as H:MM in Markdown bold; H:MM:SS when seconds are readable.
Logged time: **2:36:25**
